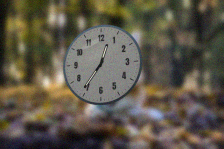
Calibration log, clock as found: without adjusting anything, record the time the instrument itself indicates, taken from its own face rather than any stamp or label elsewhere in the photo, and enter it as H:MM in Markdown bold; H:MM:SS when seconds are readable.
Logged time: **12:36**
